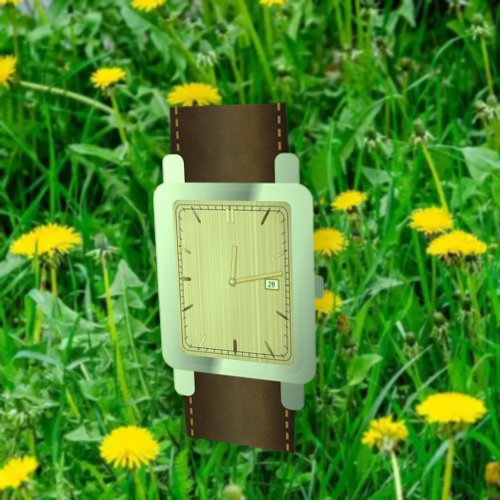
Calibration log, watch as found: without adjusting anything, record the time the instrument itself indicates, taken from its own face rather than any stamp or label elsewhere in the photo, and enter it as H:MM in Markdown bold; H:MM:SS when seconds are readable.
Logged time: **12:13**
